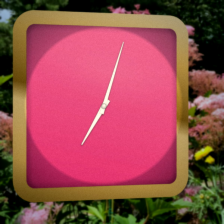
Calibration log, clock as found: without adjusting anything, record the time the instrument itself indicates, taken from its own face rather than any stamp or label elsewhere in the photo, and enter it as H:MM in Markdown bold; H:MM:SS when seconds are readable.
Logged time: **7:03**
